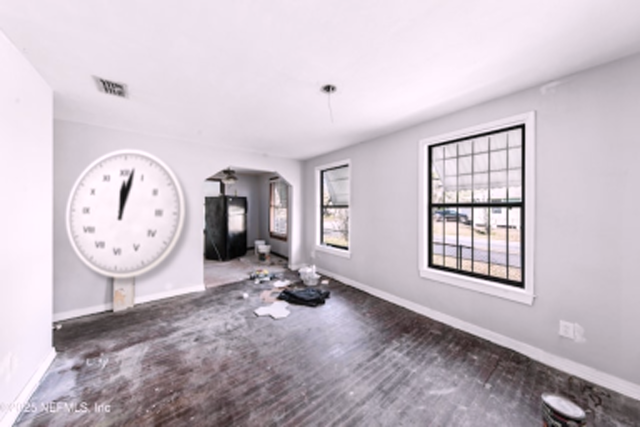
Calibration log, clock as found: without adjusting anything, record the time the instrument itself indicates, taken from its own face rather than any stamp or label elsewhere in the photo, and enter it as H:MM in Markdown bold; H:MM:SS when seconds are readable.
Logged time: **12:02**
